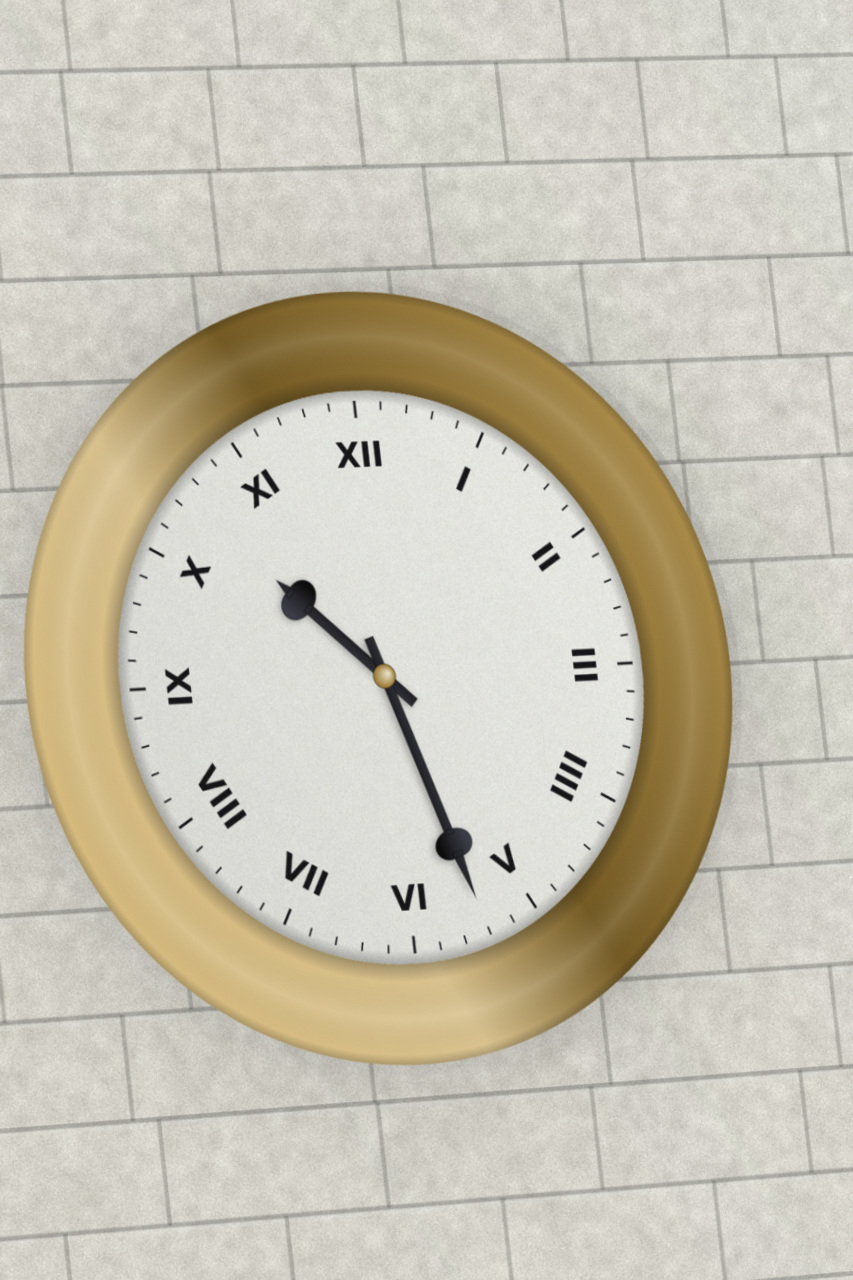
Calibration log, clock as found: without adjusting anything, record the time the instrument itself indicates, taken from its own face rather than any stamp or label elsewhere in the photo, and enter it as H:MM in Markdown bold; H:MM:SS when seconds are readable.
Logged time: **10:27**
